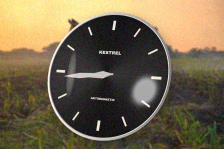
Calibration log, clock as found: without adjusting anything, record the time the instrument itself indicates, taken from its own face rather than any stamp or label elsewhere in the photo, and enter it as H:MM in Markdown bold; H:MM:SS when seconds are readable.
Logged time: **8:44**
